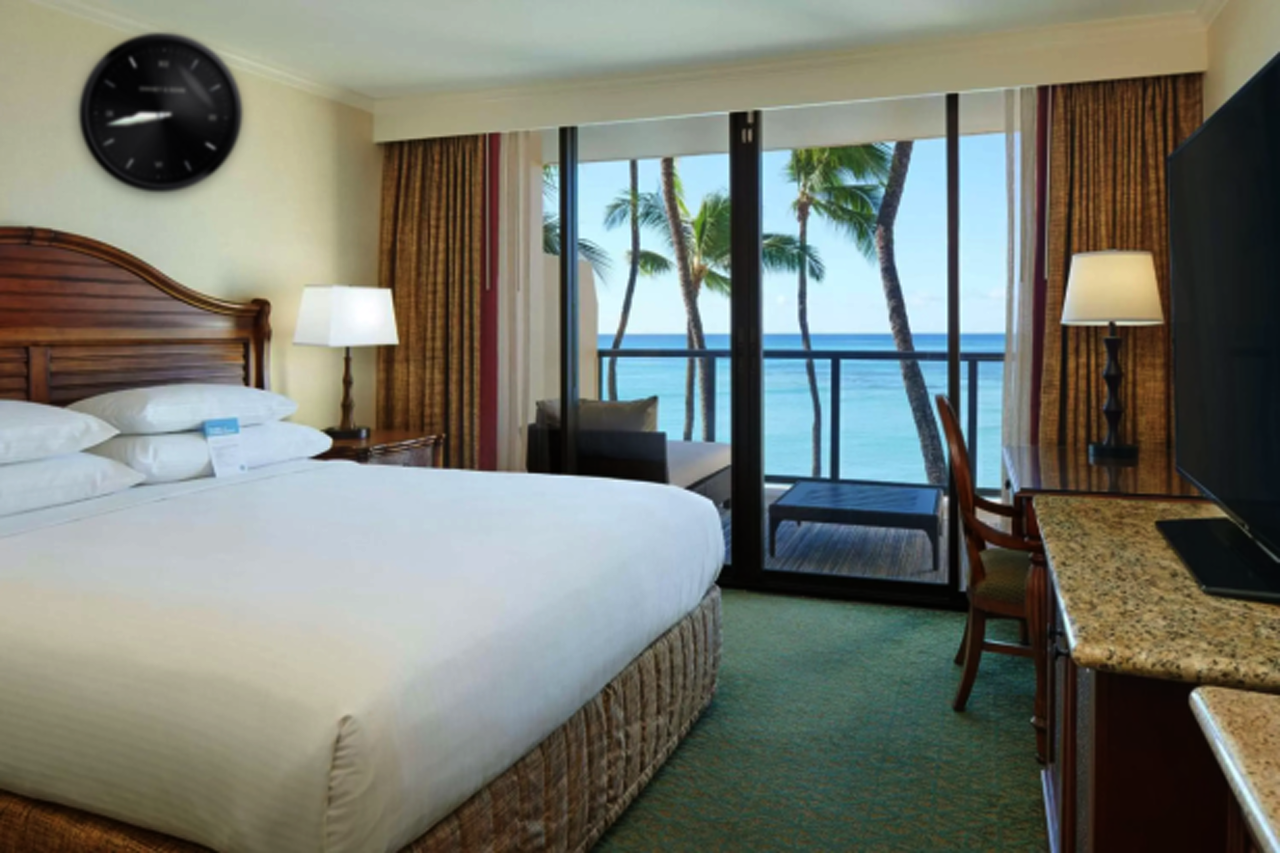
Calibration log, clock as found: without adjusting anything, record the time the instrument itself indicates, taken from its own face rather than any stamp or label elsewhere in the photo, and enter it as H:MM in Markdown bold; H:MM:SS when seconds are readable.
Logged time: **8:43**
